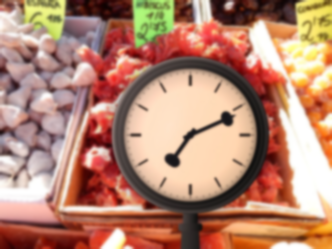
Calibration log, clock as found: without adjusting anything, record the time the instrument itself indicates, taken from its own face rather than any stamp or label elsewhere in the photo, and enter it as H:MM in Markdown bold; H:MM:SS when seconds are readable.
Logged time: **7:11**
